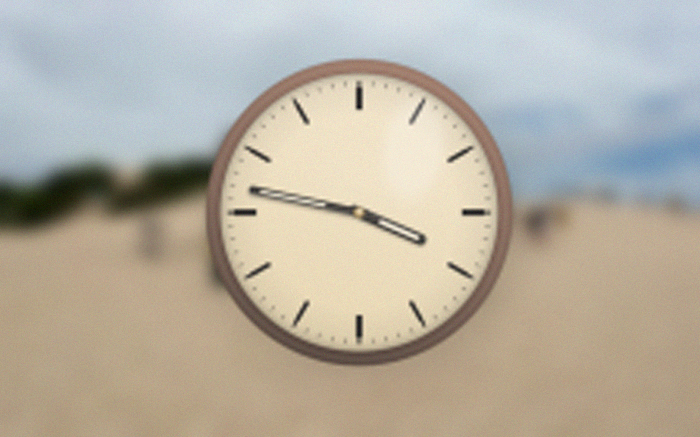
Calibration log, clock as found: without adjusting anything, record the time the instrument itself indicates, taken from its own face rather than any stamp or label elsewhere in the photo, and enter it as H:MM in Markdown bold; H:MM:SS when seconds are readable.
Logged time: **3:47**
